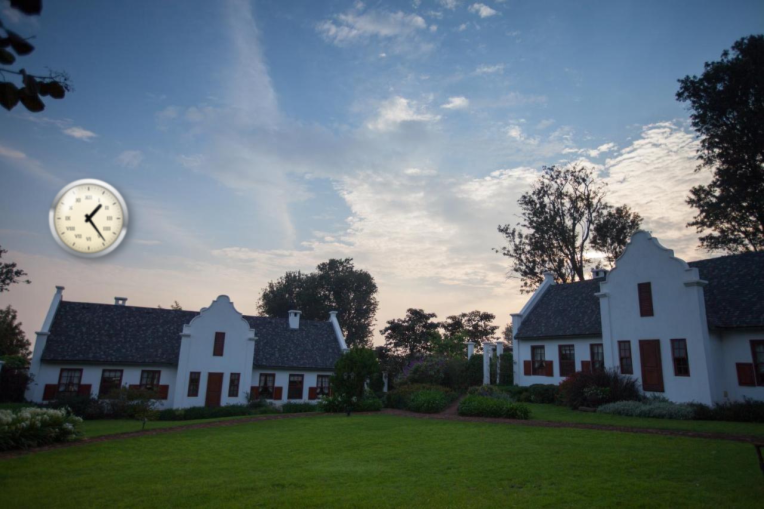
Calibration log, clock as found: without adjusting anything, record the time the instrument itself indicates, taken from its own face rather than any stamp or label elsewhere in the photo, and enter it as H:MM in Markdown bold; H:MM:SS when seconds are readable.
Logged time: **1:24**
